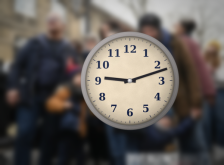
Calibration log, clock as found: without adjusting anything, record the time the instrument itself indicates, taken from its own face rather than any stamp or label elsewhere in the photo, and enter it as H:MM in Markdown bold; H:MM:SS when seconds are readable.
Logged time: **9:12**
